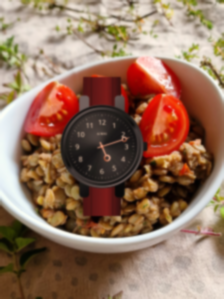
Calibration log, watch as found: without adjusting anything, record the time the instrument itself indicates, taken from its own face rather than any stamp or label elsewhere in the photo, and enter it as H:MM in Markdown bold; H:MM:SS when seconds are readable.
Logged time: **5:12**
